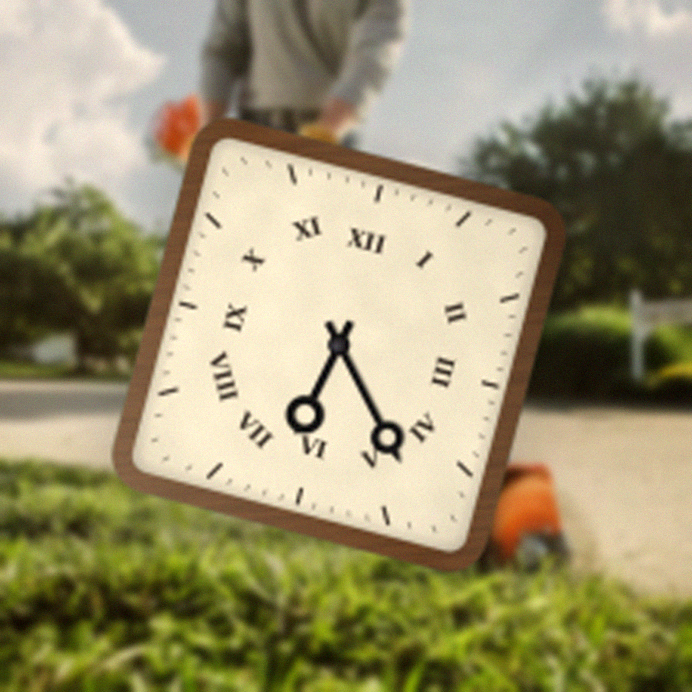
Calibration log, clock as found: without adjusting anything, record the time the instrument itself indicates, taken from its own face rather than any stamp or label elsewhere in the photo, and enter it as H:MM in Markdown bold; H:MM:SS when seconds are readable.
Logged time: **6:23**
